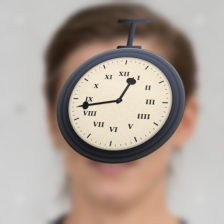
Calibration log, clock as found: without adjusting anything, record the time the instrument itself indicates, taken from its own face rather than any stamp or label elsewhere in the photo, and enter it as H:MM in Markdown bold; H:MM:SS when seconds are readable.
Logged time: **12:43**
